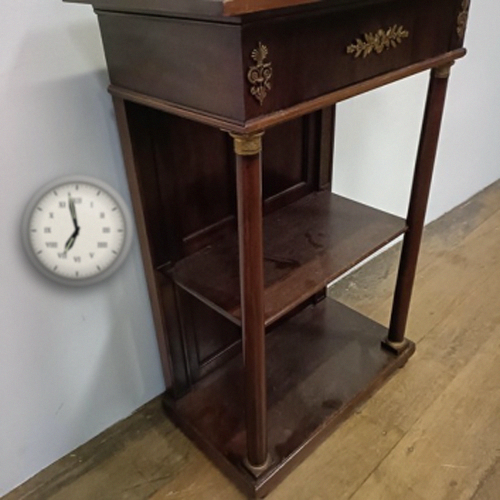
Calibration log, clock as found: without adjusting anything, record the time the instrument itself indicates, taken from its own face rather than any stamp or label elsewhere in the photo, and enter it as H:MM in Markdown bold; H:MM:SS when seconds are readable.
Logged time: **6:58**
